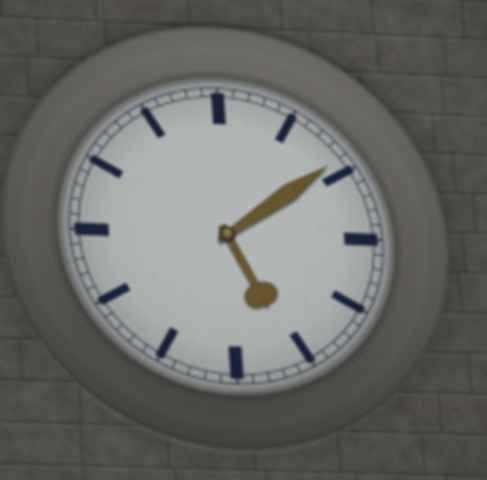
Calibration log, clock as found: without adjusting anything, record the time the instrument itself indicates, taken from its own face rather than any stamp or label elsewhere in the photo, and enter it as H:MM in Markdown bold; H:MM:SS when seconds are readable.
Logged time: **5:09**
